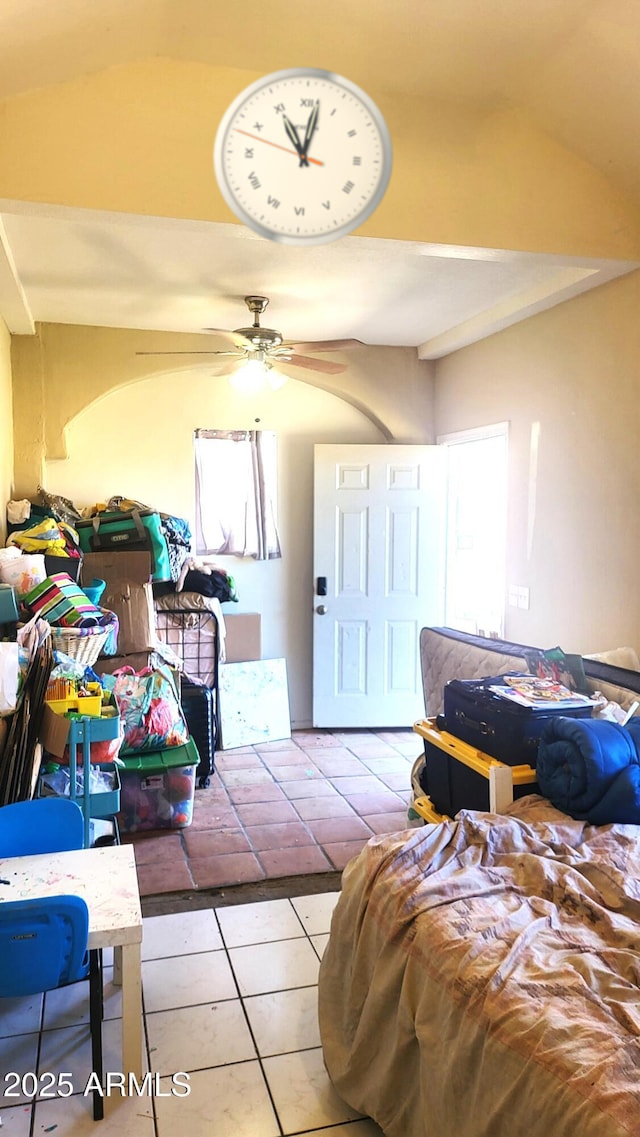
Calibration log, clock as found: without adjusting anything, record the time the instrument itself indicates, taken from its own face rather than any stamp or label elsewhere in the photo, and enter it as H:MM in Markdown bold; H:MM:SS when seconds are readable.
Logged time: **11:01:48**
